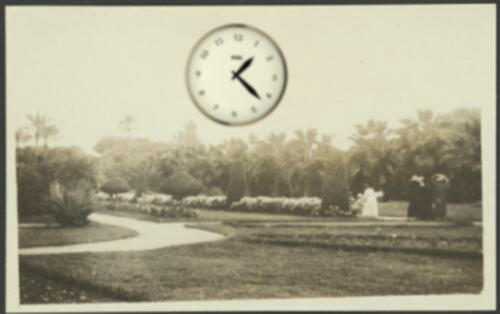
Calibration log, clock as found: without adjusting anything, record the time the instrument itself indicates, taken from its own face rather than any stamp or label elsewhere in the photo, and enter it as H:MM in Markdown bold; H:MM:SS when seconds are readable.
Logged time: **1:22**
